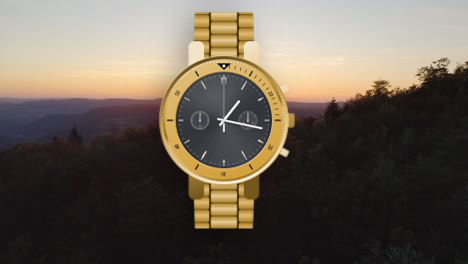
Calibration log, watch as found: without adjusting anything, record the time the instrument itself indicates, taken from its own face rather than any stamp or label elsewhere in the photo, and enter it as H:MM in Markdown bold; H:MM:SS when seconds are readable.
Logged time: **1:17**
